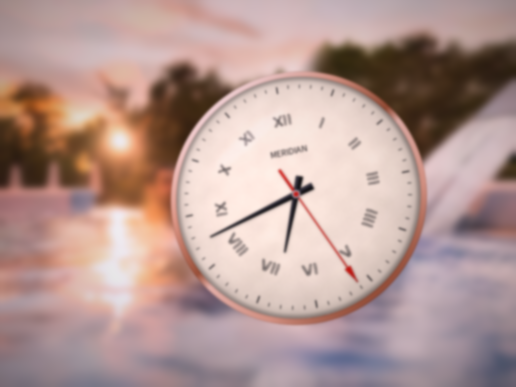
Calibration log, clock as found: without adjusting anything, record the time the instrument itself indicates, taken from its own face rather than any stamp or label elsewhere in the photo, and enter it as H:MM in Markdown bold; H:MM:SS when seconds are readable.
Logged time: **6:42:26**
